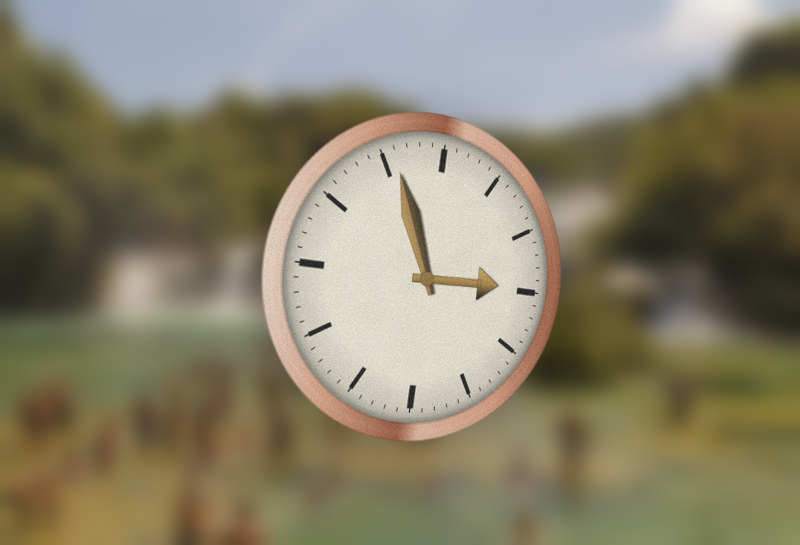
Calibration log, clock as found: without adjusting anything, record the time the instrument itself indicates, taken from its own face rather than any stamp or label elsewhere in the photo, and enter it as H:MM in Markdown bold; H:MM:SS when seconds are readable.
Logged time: **2:56**
